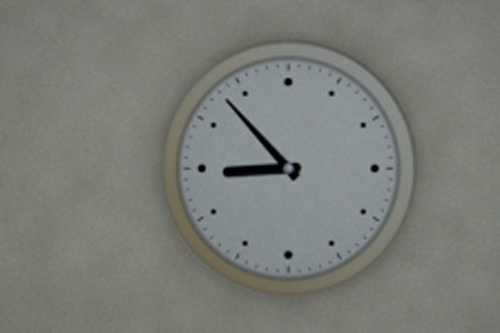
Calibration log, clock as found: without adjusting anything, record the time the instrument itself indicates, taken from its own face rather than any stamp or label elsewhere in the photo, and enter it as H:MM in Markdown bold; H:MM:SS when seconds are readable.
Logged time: **8:53**
